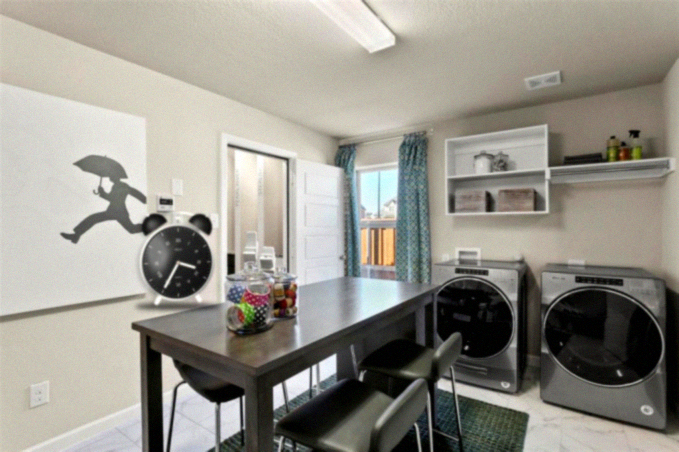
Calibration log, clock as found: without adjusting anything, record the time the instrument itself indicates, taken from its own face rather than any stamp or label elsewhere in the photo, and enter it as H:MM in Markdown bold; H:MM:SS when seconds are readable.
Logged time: **3:35**
